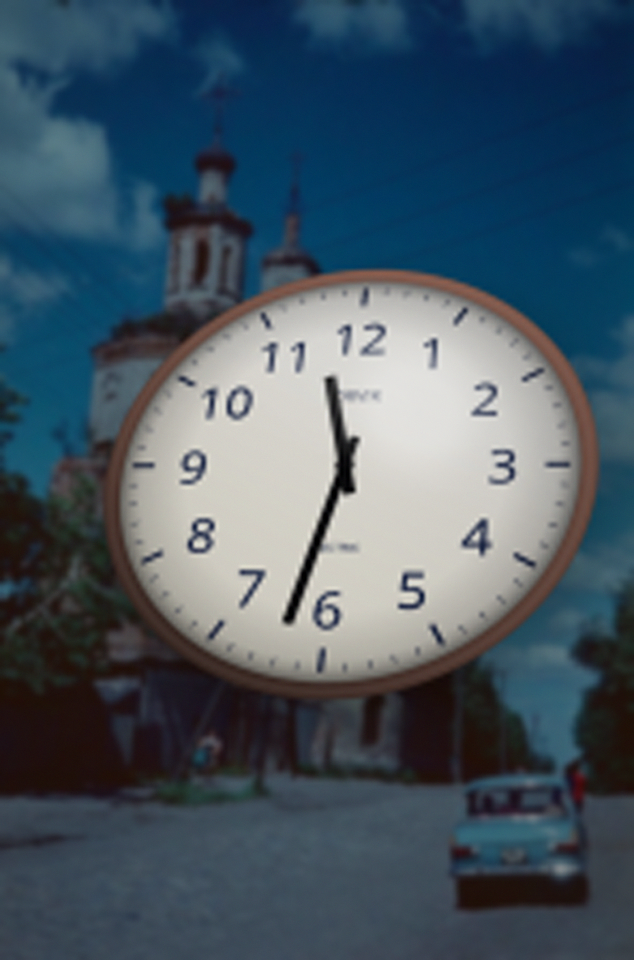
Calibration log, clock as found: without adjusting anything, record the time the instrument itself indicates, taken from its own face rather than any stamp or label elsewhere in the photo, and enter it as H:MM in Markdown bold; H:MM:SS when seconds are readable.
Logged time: **11:32**
